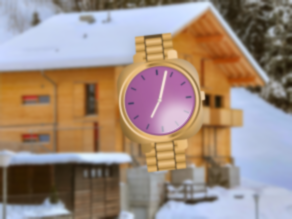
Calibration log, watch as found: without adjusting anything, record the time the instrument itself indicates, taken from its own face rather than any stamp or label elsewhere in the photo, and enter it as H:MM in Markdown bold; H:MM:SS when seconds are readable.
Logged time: **7:03**
